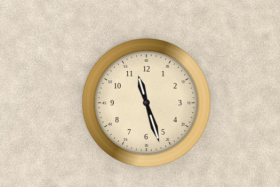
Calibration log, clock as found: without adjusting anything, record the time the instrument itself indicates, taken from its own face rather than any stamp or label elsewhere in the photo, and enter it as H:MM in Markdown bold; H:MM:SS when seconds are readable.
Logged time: **11:27**
